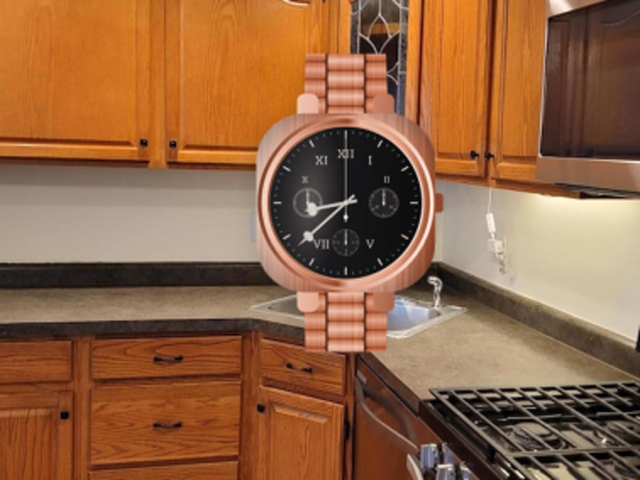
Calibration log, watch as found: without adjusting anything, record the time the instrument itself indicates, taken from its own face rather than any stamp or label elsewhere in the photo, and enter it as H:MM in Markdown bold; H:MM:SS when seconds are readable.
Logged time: **8:38**
